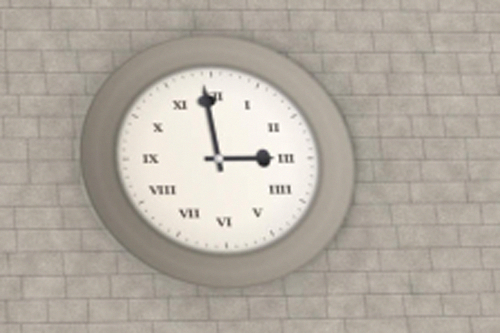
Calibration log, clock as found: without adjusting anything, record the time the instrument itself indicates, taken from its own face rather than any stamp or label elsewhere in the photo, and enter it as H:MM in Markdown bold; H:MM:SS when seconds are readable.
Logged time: **2:59**
